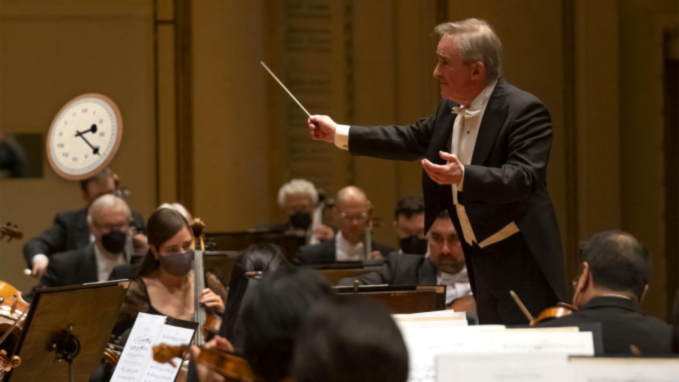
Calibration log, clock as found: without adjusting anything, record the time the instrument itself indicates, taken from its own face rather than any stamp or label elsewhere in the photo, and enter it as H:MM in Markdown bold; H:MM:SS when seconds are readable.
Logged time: **2:21**
